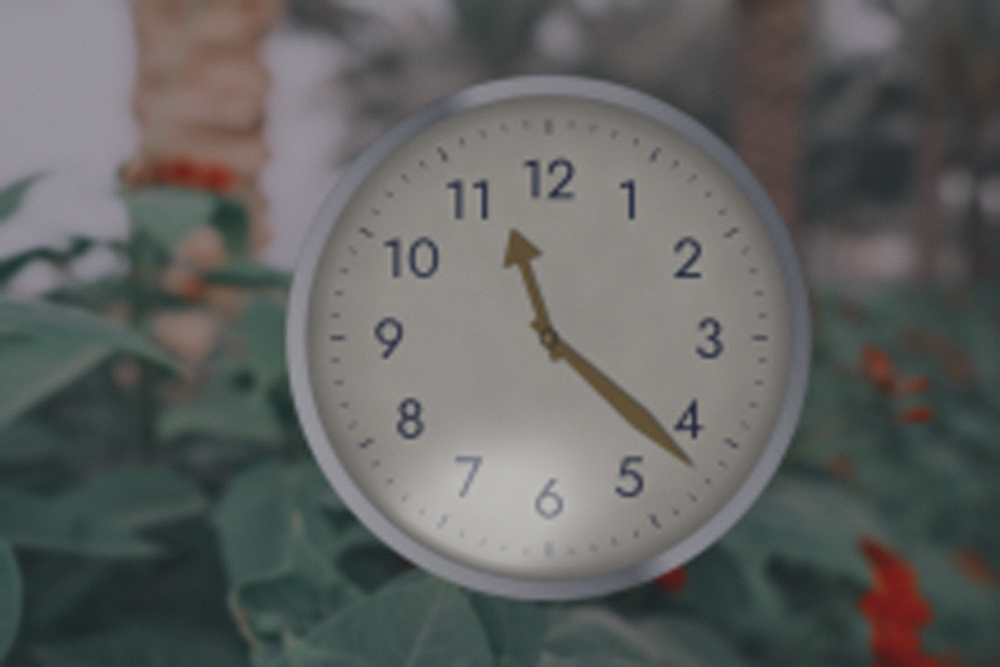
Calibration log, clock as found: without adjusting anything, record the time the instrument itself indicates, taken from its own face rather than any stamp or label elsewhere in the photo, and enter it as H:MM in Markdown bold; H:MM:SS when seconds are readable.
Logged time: **11:22**
